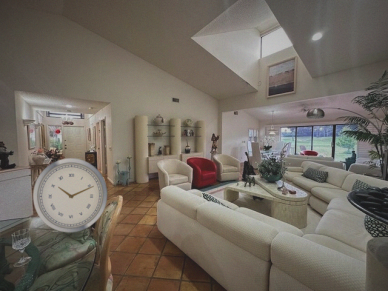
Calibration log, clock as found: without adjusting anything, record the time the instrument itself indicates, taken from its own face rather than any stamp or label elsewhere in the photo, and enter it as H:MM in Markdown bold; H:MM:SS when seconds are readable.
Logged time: **10:11**
